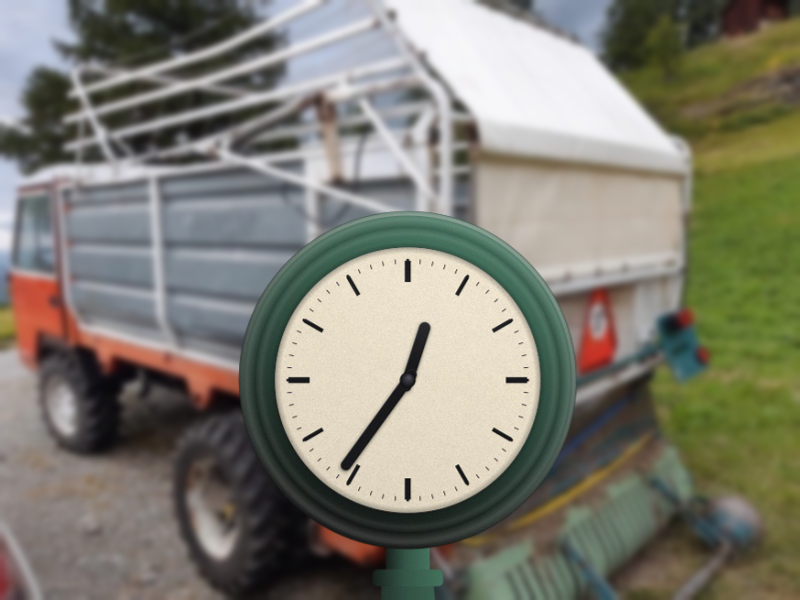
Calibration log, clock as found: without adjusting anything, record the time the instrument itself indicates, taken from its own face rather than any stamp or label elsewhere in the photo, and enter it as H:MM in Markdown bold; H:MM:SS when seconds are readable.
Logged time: **12:36**
